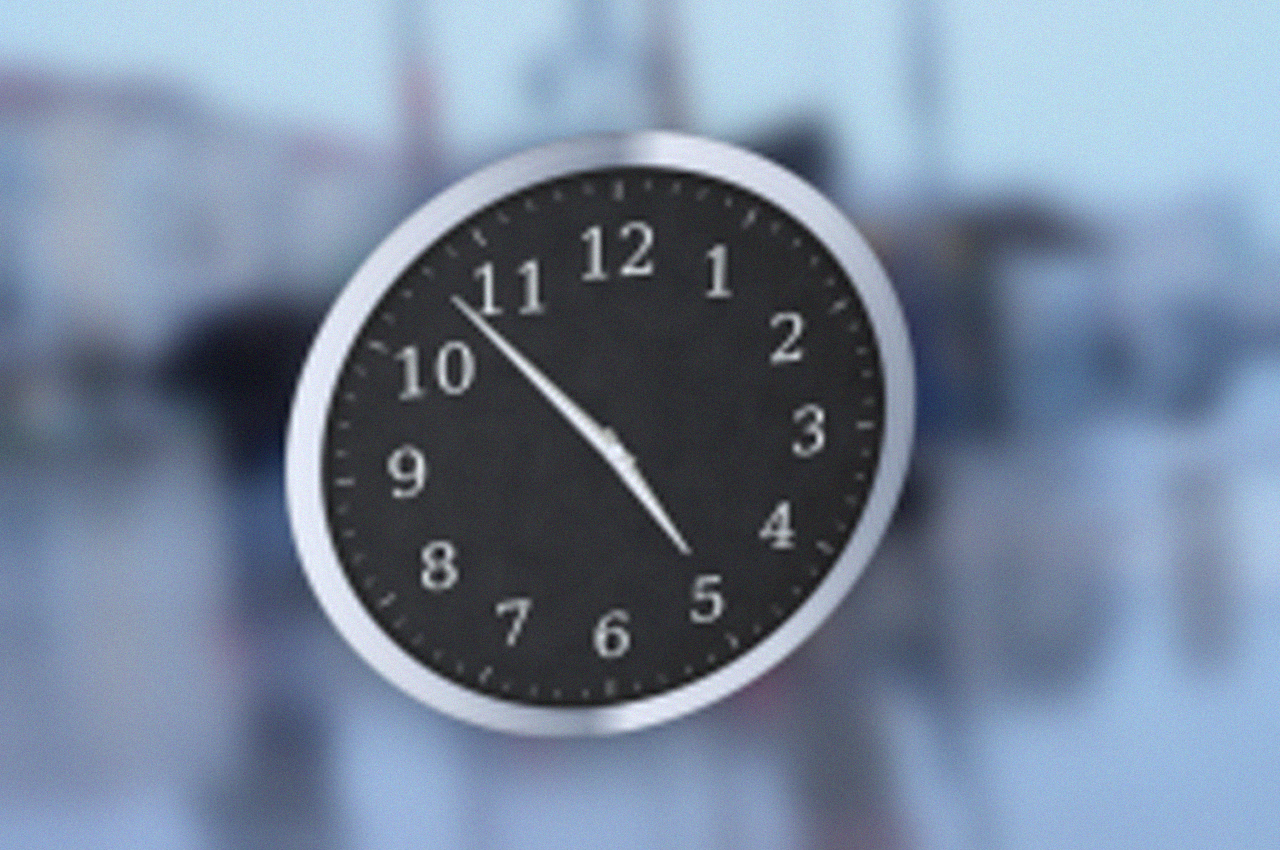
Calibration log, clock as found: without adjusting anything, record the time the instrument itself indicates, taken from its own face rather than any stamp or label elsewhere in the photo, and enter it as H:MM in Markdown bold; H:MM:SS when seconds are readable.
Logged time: **4:53**
